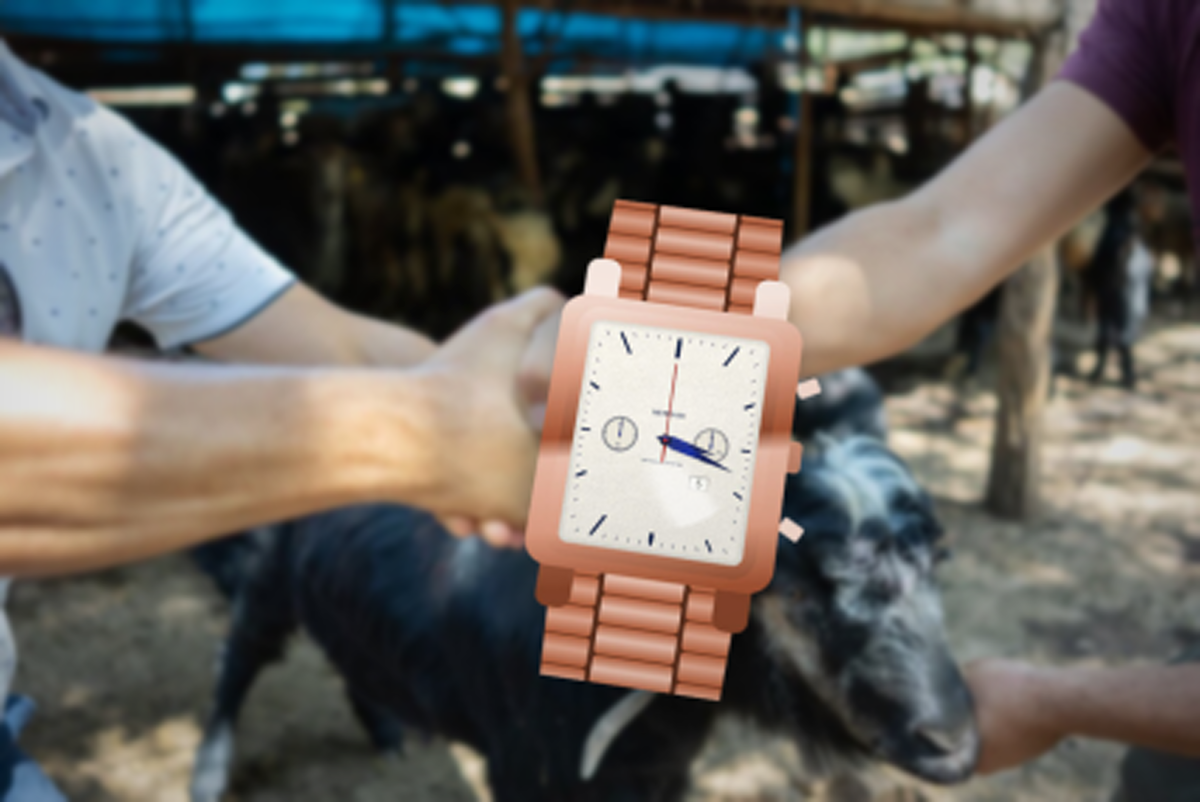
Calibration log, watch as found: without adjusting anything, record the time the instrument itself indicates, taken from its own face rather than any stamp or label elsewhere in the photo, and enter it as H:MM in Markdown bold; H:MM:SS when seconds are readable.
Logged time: **3:18**
